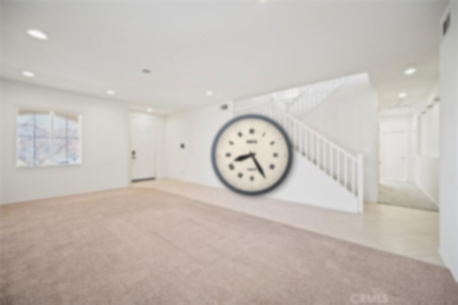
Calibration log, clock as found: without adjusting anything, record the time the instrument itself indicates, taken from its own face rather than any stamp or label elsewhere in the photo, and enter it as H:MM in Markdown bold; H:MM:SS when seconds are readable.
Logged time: **8:25**
